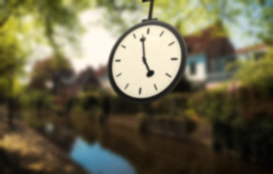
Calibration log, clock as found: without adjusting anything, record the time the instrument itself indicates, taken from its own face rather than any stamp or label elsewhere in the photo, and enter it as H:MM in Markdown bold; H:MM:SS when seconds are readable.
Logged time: **4:58**
